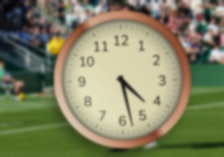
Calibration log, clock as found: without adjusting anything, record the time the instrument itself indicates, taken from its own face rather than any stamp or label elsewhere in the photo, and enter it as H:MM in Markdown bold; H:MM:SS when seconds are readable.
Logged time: **4:28**
